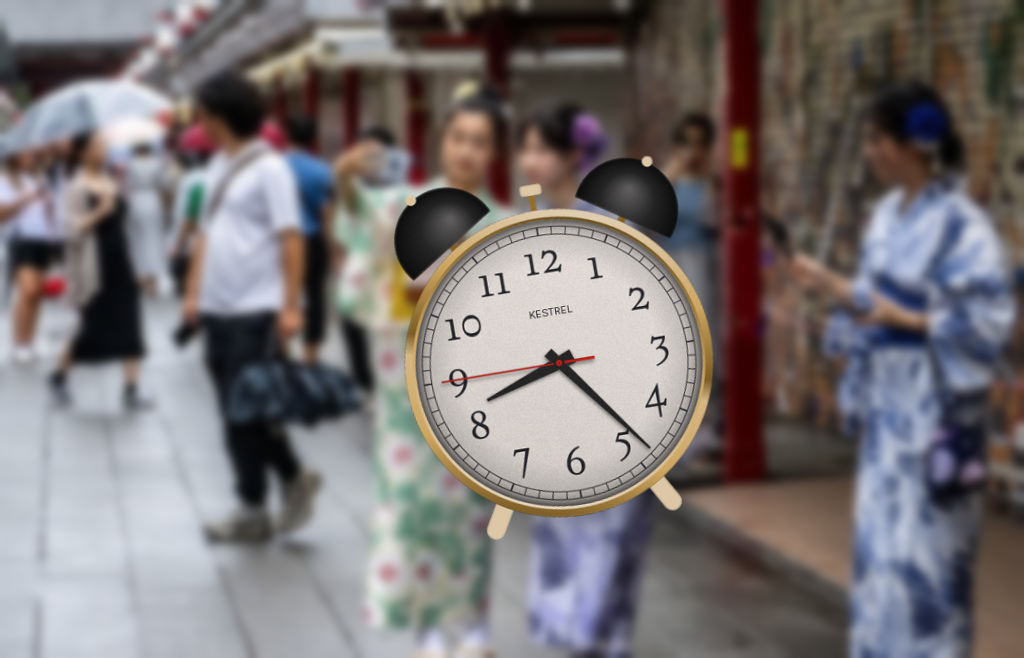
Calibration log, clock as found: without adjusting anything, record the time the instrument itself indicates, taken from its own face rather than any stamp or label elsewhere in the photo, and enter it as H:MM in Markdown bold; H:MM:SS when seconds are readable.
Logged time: **8:23:45**
